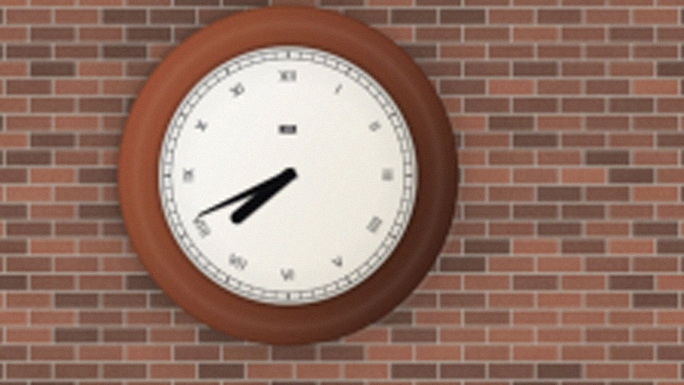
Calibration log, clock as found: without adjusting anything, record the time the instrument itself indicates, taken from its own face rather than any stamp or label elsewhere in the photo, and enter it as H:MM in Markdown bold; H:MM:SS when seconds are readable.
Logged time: **7:41**
